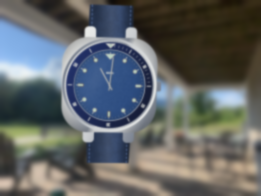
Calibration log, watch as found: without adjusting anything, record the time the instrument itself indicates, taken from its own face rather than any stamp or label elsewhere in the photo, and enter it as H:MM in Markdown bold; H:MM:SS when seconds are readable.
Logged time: **11:01**
